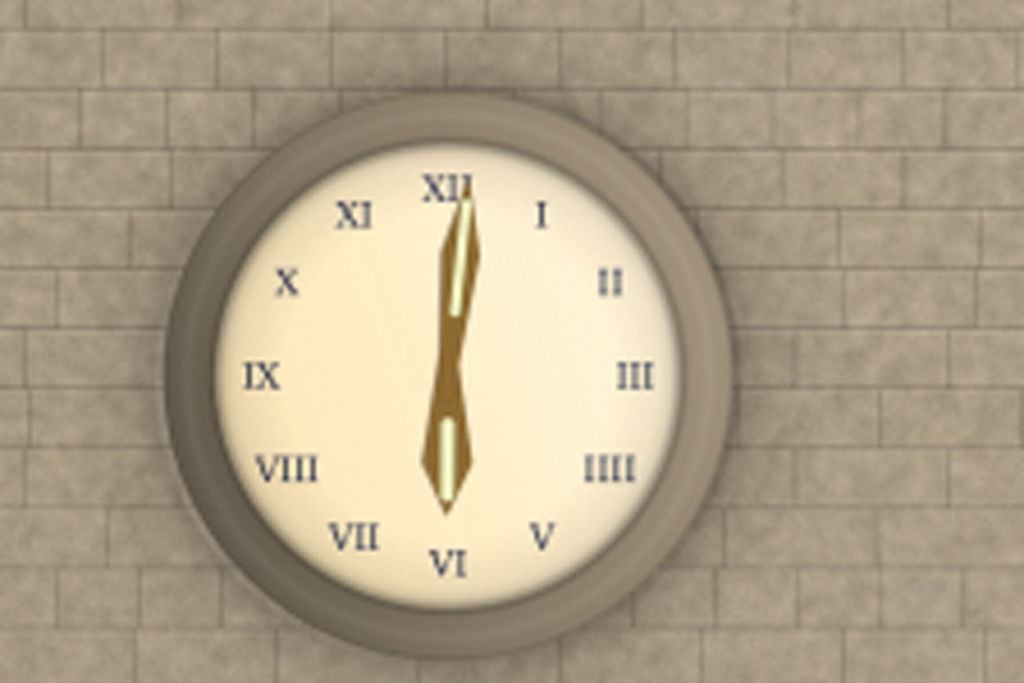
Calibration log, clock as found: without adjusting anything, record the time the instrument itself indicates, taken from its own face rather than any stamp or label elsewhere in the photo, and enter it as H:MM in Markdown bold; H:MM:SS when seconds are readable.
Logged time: **6:01**
